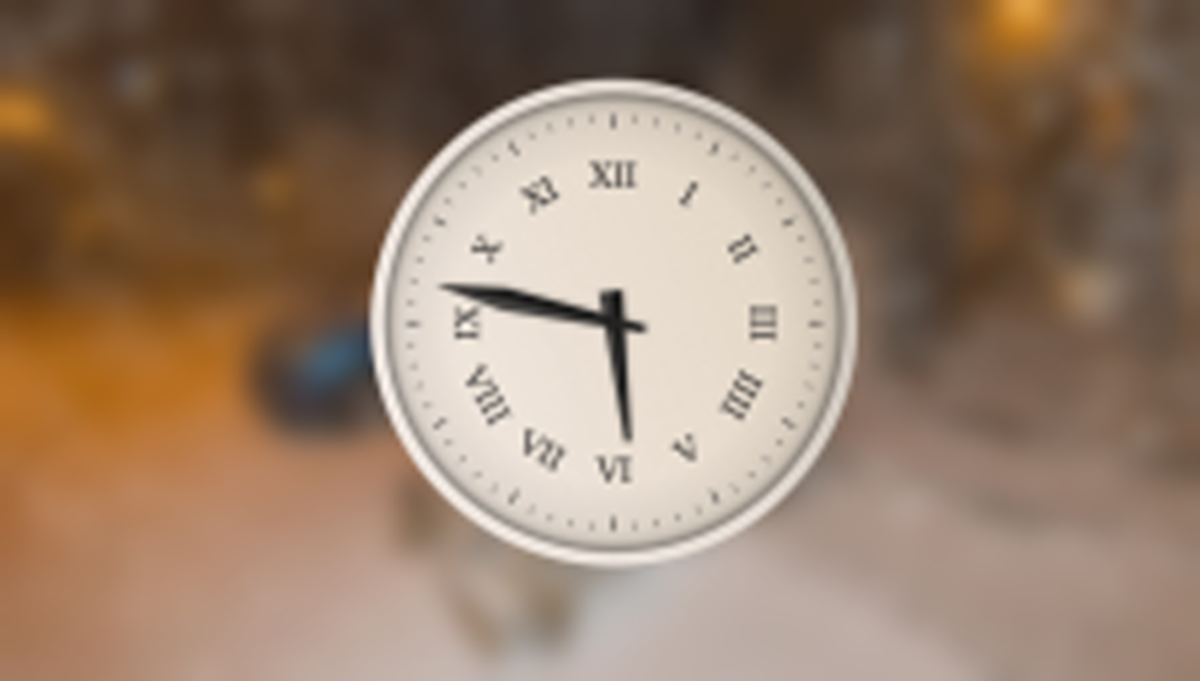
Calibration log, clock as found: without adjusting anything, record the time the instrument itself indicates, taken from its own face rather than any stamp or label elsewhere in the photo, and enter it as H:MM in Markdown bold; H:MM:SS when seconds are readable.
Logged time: **5:47**
